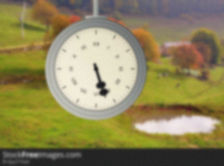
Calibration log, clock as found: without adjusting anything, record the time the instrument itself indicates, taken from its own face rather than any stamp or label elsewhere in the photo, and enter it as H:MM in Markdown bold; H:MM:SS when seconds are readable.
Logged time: **5:27**
